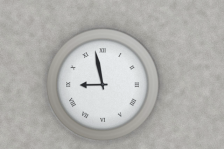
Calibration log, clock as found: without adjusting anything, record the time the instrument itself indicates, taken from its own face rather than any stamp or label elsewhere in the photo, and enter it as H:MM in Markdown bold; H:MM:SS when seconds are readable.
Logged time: **8:58**
